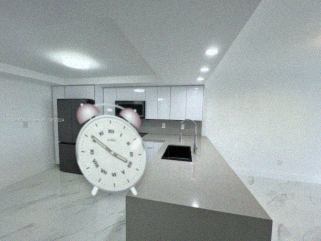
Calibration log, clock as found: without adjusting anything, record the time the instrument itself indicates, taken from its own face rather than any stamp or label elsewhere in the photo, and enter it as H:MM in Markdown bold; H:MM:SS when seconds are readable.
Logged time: **3:51**
